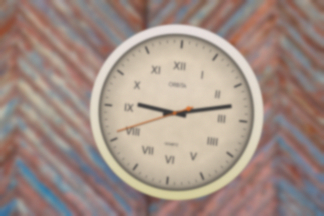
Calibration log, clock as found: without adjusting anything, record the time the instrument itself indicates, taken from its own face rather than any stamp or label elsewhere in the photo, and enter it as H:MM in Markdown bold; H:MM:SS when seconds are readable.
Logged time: **9:12:41**
